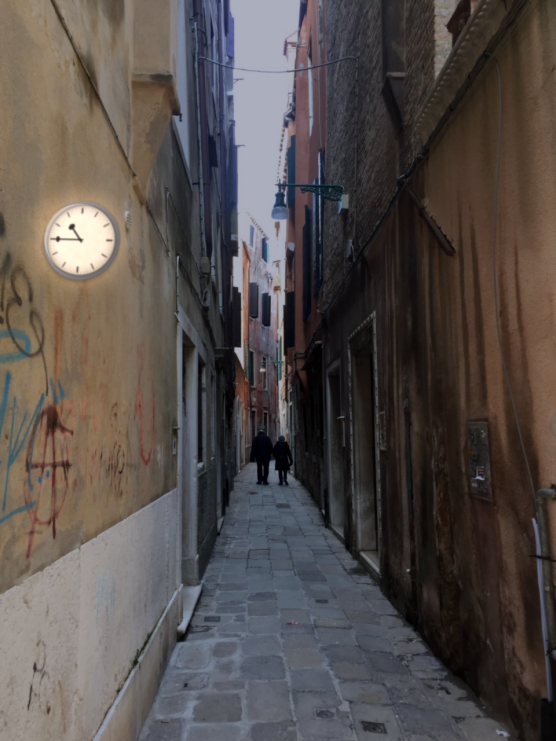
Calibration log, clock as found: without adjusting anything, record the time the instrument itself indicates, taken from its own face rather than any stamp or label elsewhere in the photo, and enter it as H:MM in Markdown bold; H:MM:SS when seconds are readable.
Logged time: **10:45**
